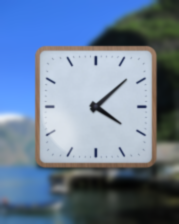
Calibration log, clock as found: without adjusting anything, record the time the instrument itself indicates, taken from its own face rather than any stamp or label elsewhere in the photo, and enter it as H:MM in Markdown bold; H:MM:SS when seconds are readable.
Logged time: **4:08**
